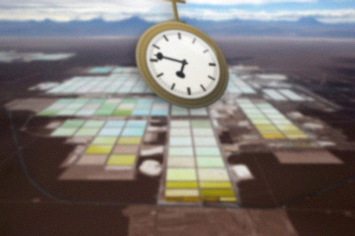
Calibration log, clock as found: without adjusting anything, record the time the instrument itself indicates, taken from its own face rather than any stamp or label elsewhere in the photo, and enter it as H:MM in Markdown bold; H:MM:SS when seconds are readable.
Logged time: **6:47**
